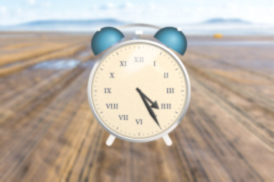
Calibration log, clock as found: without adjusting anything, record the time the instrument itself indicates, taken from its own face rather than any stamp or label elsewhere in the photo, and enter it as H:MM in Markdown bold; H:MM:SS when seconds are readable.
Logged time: **4:25**
